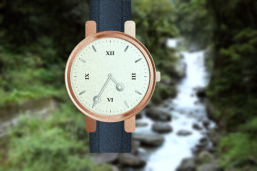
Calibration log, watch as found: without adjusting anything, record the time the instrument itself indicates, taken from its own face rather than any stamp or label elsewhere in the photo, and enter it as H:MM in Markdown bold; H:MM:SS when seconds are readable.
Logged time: **4:35**
